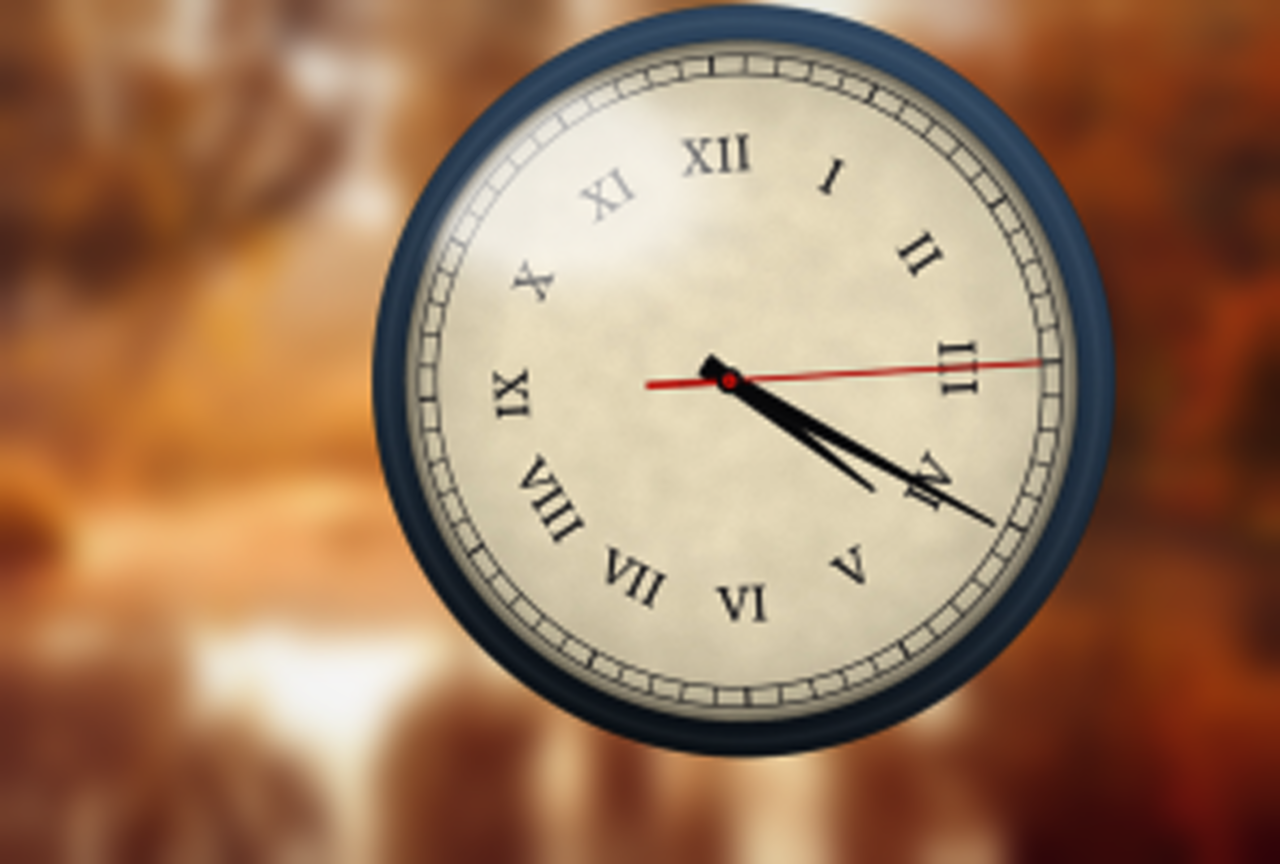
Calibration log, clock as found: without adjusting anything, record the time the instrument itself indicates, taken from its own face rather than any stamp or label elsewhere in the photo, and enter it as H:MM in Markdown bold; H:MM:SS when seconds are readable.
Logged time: **4:20:15**
